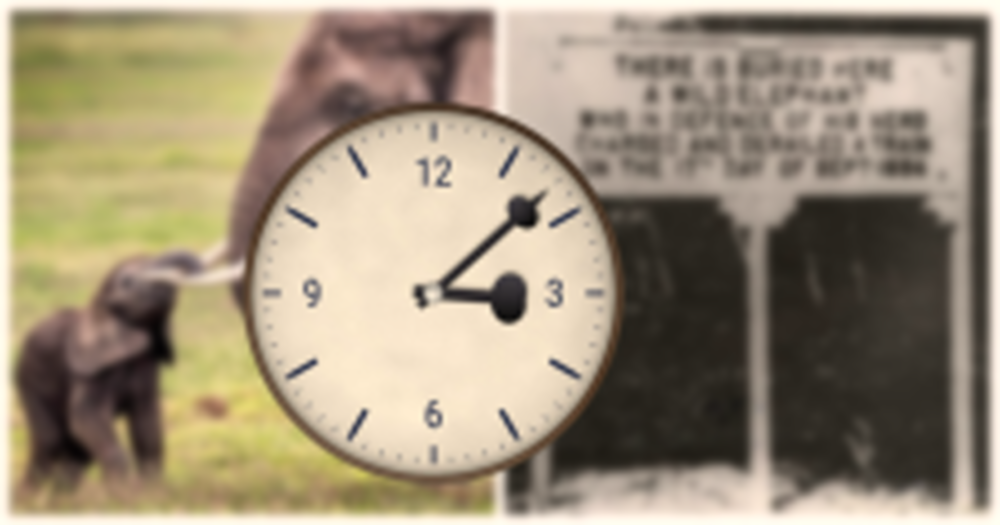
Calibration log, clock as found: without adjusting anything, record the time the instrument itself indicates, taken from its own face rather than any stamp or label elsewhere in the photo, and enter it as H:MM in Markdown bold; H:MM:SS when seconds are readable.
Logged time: **3:08**
